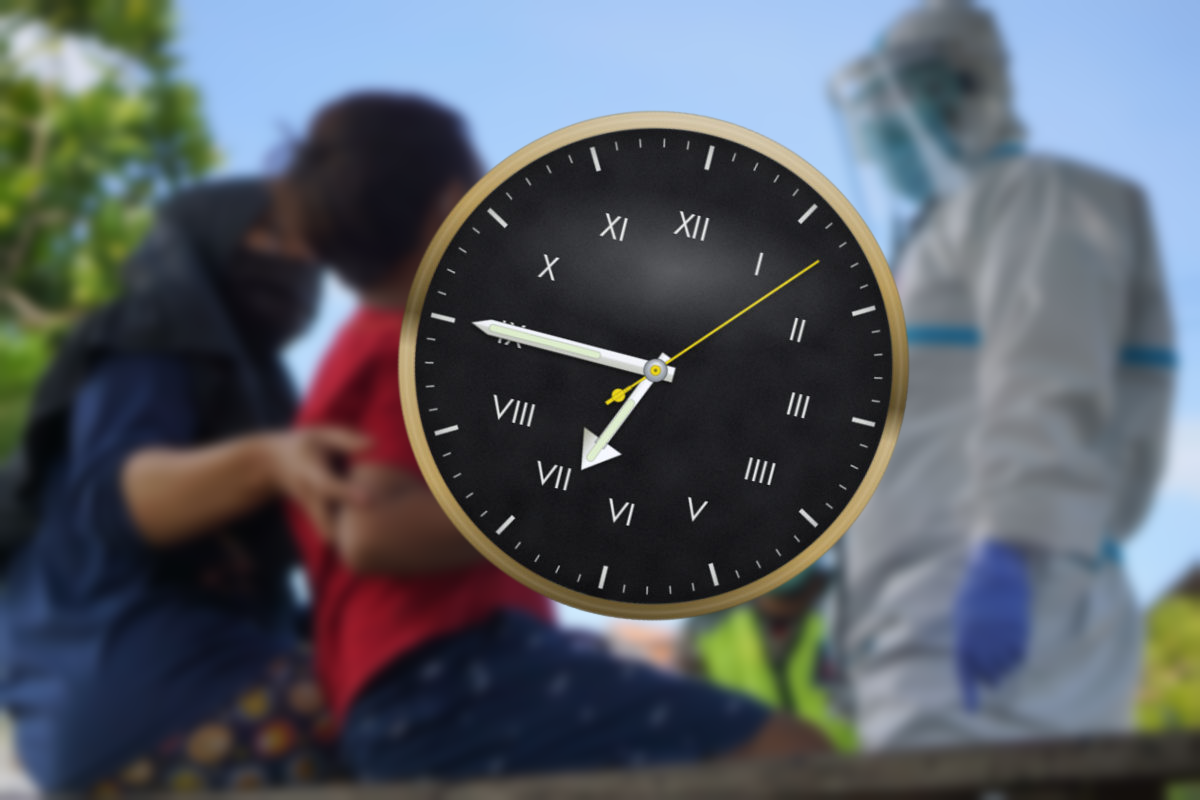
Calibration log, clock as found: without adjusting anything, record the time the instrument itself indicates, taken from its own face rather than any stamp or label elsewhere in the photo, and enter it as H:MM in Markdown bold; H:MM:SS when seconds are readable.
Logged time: **6:45:07**
